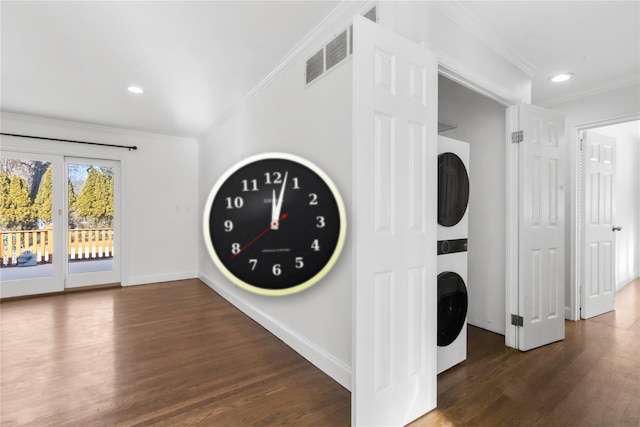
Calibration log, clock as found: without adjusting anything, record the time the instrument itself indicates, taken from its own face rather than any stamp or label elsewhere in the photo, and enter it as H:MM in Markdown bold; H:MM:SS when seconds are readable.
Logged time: **12:02:39**
